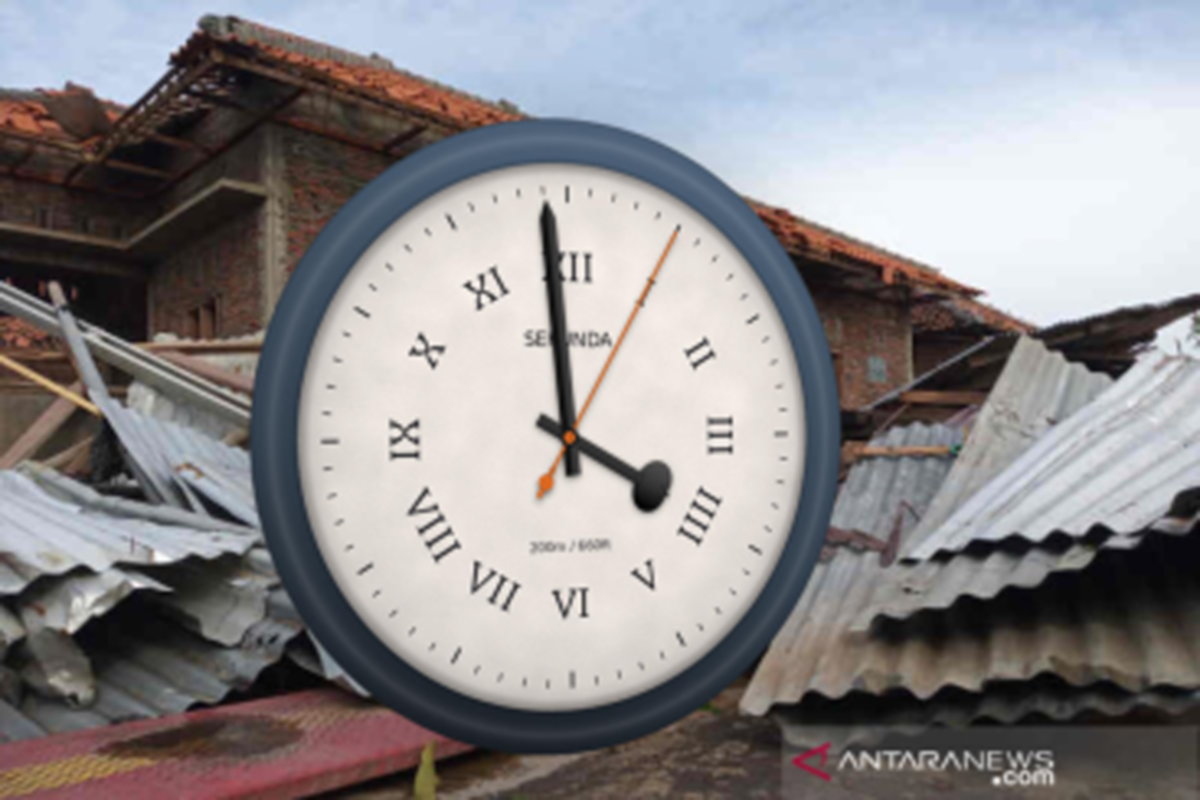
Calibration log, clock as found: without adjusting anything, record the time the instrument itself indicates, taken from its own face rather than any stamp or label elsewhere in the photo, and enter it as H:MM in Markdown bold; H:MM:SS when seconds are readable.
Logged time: **3:59:05**
